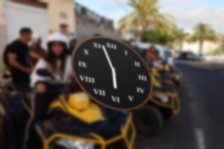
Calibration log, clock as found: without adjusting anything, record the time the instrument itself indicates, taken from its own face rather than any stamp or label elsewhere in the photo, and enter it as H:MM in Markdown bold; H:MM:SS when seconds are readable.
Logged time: **5:57**
